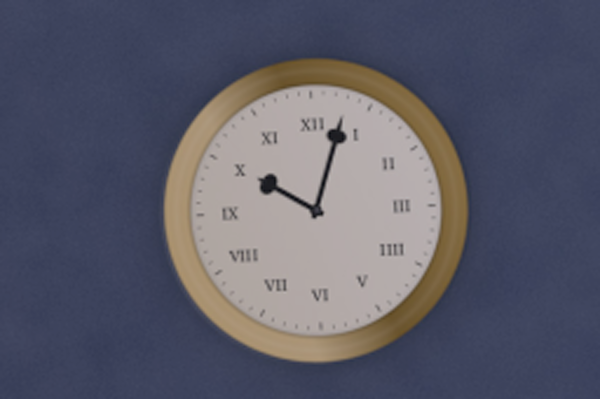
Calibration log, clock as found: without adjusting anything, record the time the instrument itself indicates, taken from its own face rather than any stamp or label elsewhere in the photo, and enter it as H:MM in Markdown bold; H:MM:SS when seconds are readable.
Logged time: **10:03**
